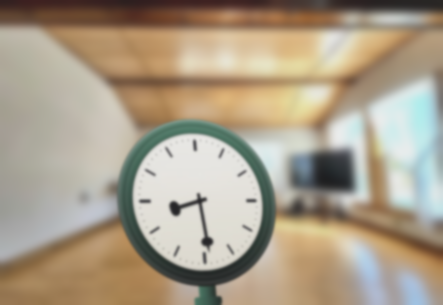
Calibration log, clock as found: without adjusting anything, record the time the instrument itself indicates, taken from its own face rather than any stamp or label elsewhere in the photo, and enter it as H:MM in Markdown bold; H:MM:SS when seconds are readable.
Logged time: **8:29**
